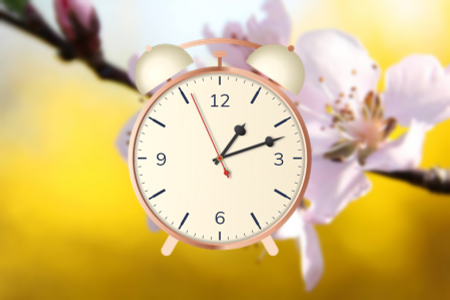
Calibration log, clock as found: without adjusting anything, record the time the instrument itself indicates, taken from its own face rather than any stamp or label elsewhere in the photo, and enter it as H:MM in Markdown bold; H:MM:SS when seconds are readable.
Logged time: **1:11:56**
